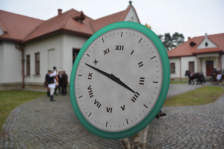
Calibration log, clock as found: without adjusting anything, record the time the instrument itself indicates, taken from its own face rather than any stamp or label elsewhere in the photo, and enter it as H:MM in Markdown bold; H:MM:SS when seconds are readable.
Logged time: **3:48**
